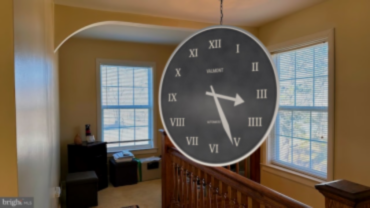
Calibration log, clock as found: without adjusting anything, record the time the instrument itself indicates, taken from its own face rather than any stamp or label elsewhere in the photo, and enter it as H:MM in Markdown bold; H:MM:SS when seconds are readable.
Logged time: **3:26**
